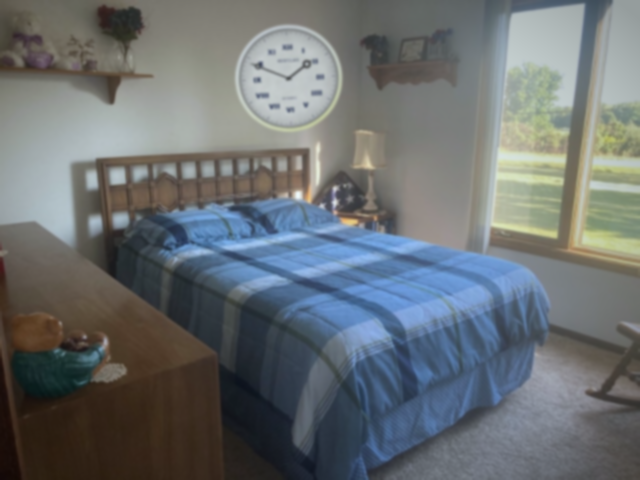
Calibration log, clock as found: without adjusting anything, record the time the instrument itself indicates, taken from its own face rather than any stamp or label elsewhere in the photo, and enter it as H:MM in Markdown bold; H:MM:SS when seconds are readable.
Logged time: **1:49**
